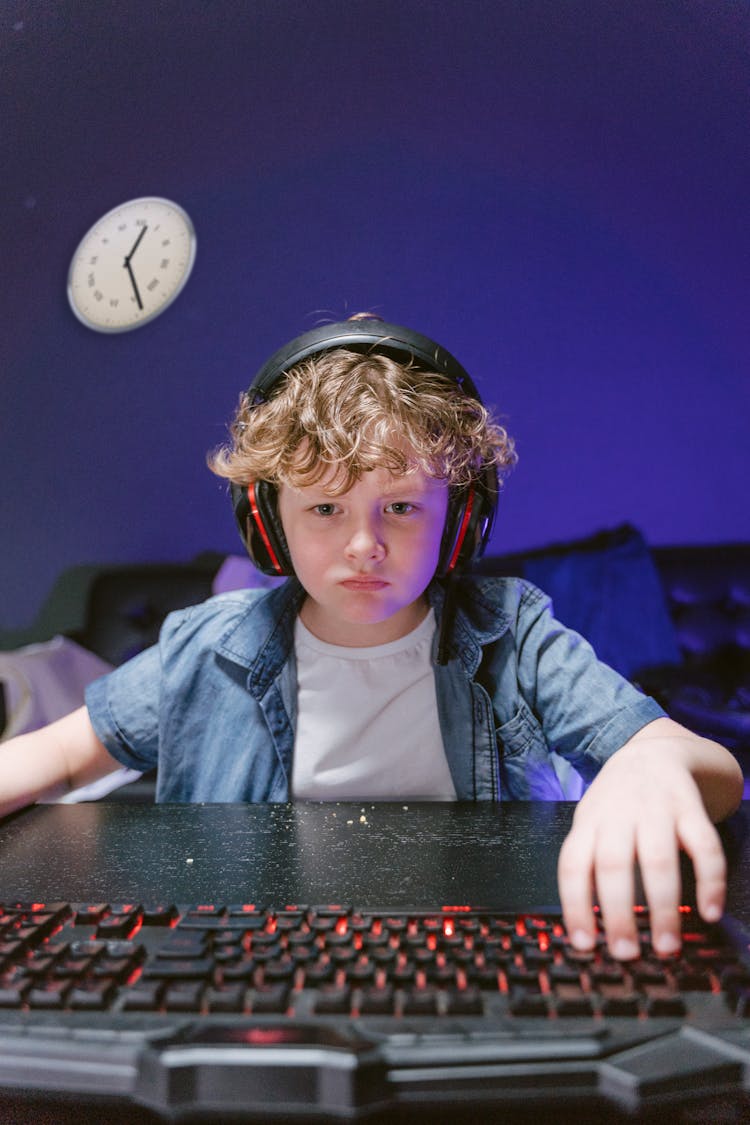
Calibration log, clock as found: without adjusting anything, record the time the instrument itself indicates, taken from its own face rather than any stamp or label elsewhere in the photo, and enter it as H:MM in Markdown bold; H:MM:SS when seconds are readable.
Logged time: **12:24**
